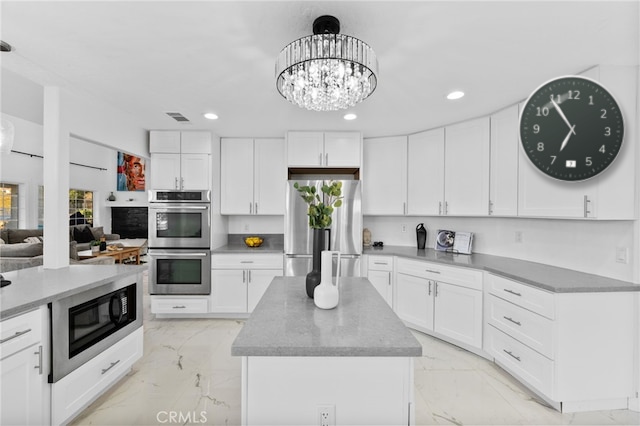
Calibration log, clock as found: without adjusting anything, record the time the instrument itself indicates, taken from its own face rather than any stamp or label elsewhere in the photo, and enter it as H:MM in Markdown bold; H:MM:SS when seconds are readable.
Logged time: **6:54**
